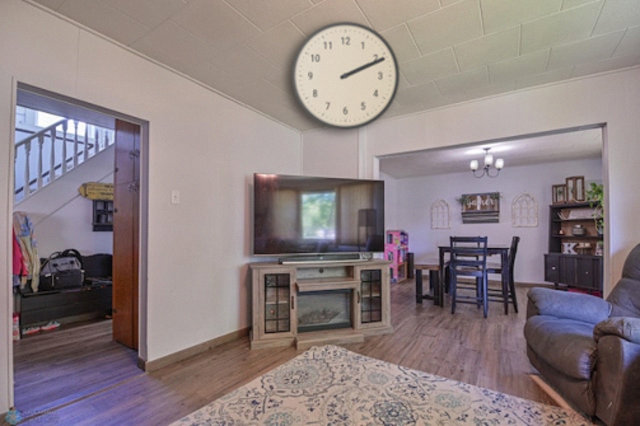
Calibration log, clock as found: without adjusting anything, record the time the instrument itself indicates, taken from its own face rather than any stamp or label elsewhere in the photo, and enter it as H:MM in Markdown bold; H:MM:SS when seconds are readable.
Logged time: **2:11**
